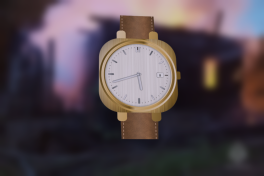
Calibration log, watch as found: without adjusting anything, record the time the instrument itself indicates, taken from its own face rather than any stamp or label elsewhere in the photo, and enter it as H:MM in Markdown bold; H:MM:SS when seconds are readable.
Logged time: **5:42**
